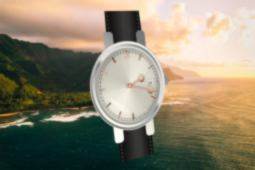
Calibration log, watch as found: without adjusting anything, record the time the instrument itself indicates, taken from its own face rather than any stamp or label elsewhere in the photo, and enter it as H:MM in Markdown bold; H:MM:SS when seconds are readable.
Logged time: **2:18**
